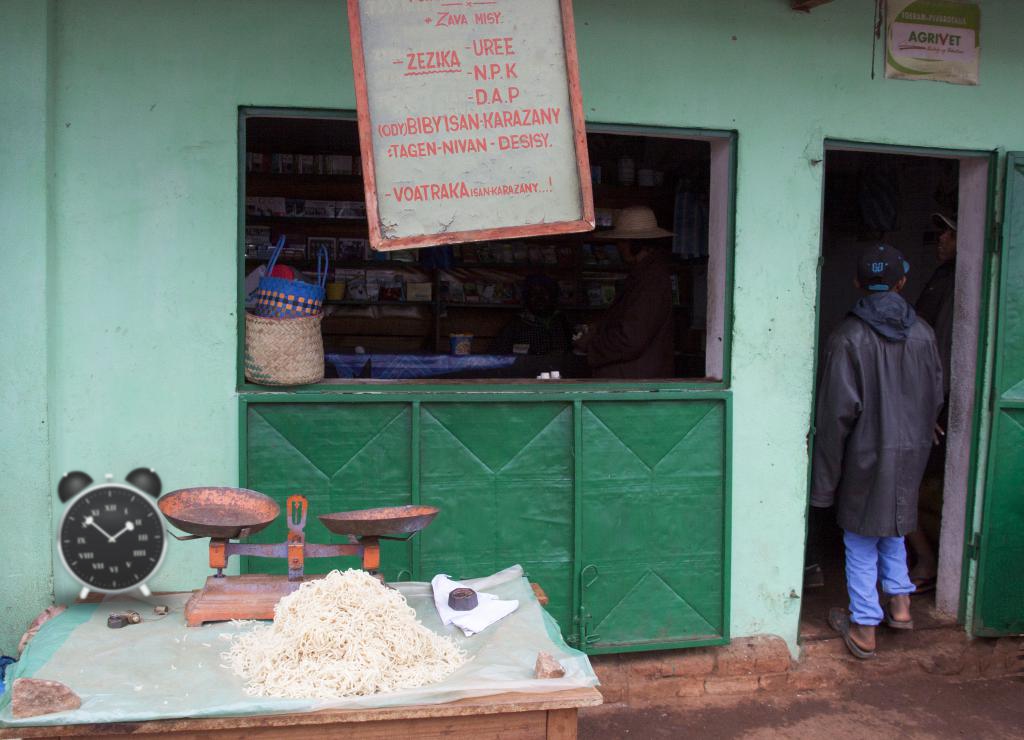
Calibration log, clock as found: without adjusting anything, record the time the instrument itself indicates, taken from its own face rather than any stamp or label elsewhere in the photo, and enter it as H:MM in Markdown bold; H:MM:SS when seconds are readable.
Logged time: **1:52**
